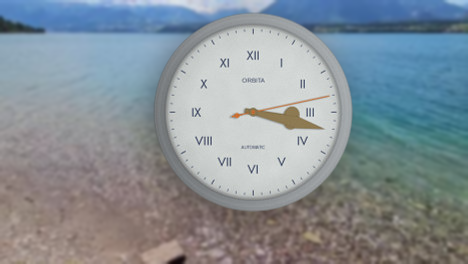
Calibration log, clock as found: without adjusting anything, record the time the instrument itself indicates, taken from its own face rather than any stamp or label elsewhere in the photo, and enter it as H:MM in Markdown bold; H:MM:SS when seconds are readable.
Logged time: **3:17:13**
